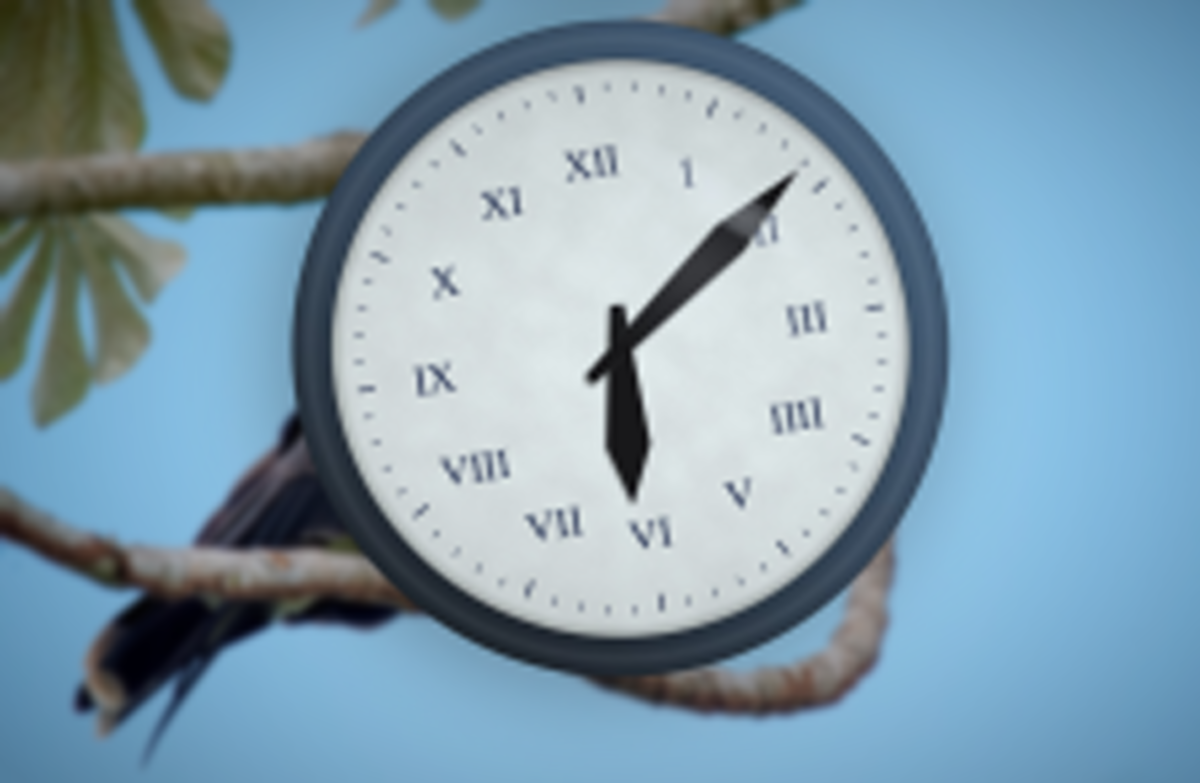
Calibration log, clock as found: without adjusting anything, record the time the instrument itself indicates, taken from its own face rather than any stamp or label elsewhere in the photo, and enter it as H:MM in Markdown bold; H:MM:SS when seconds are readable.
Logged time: **6:09**
